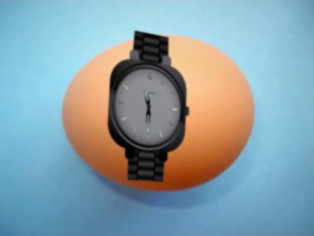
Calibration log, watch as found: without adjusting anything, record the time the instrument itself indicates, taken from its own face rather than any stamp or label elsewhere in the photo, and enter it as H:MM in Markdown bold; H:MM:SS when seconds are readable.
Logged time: **11:30**
